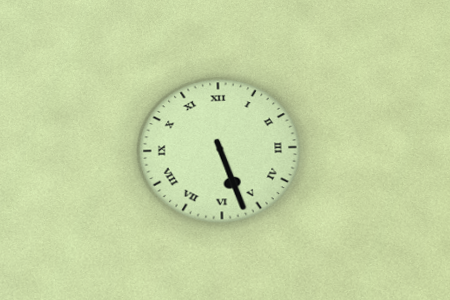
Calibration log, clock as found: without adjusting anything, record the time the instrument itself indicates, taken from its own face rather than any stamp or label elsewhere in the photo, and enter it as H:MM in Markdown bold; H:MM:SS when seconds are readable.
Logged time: **5:27**
